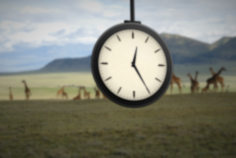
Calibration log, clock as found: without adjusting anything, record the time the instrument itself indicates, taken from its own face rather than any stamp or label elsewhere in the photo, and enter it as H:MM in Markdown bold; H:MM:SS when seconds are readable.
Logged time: **12:25**
